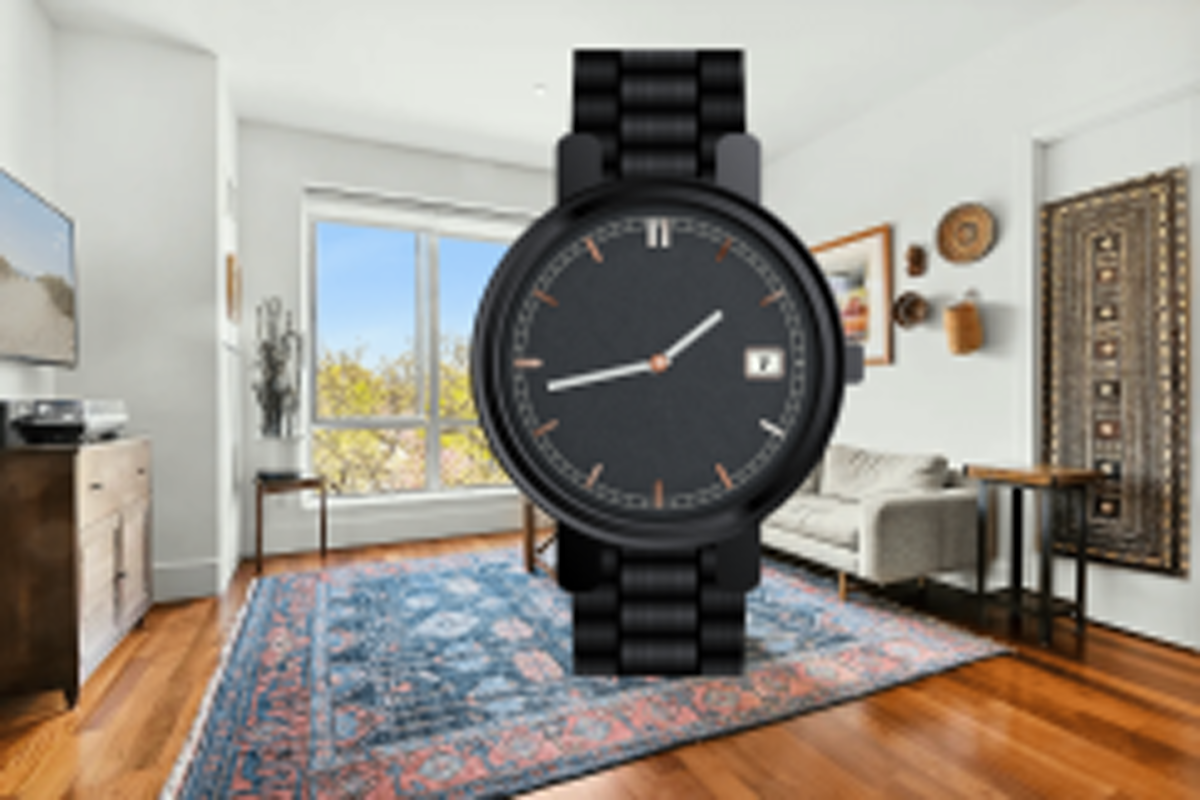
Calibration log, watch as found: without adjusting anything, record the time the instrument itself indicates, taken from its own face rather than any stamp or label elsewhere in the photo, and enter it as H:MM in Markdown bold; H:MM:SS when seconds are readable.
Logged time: **1:43**
